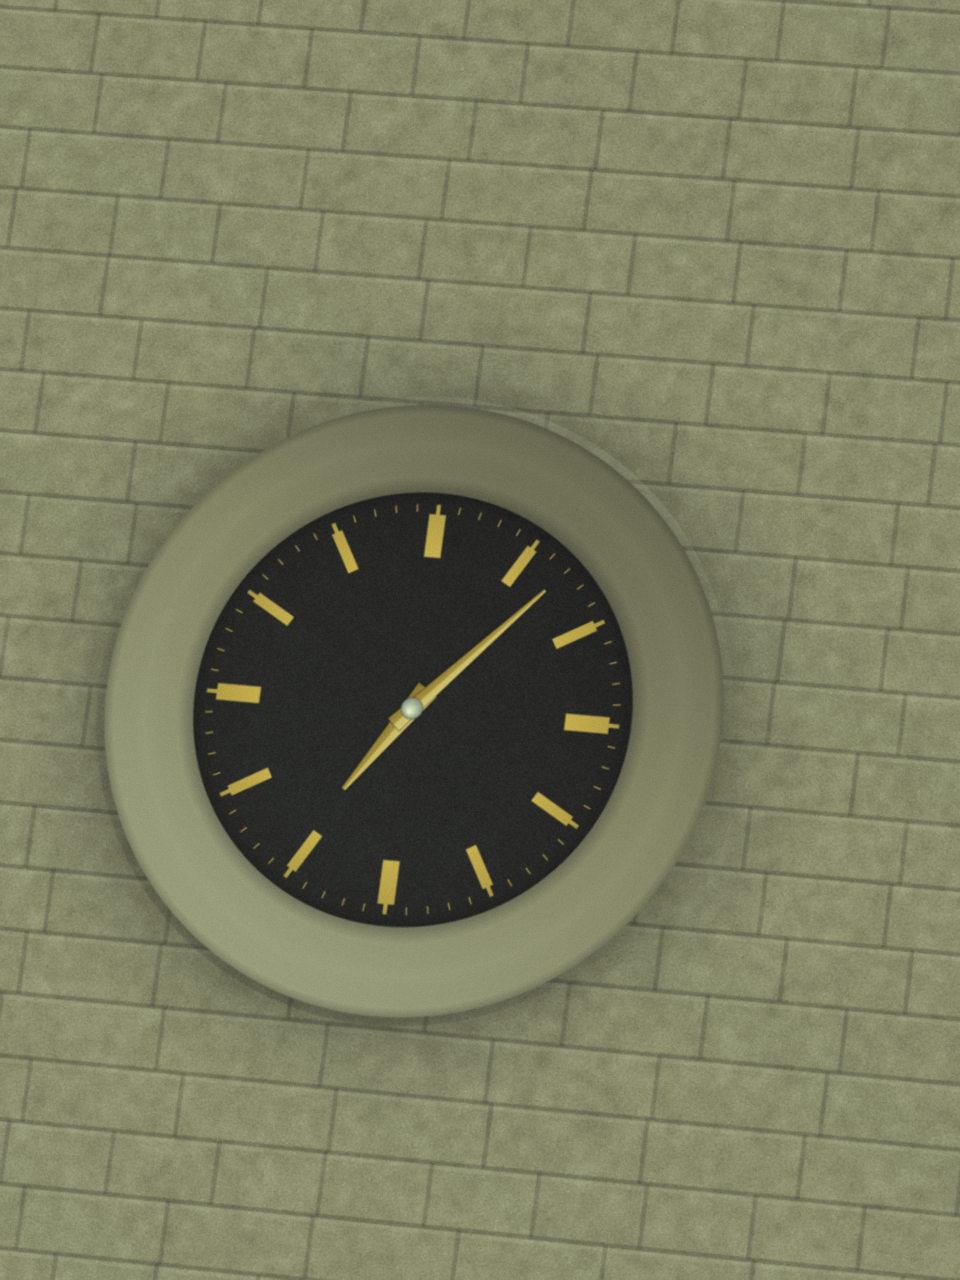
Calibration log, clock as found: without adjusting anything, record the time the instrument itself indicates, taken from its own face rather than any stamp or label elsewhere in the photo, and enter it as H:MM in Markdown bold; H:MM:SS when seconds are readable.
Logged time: **7:07**
